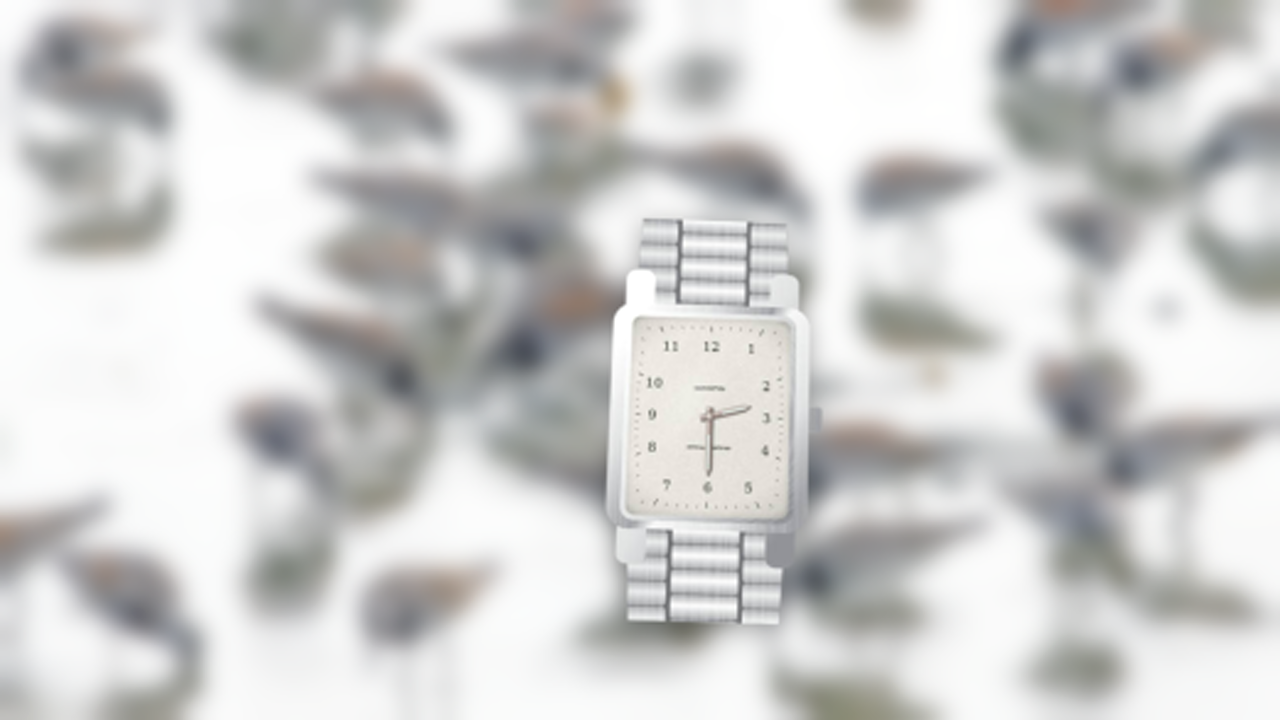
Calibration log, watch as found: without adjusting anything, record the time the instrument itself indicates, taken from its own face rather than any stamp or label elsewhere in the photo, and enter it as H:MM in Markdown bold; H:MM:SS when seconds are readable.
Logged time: **2:30**
